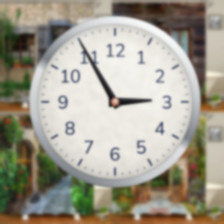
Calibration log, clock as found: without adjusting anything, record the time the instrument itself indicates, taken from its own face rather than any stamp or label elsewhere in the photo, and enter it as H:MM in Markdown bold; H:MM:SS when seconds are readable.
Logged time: **2:55**
